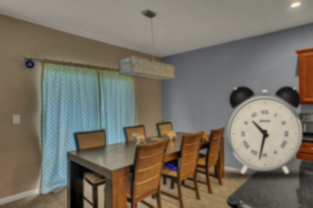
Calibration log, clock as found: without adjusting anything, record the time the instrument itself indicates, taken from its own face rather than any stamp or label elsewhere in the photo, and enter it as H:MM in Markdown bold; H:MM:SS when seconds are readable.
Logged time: **10:32**
